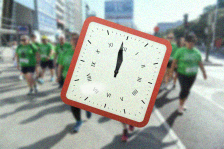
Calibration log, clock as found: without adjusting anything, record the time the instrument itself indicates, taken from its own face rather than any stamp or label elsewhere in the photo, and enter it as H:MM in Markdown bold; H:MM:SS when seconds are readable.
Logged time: **11:59**
